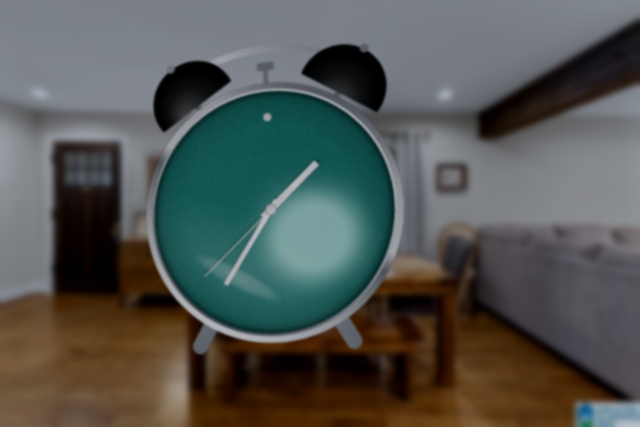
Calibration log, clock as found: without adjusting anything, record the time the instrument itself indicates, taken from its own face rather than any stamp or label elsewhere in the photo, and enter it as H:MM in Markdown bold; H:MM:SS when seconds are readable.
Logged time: **1:35:38**
